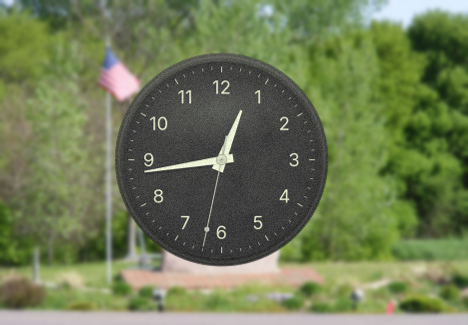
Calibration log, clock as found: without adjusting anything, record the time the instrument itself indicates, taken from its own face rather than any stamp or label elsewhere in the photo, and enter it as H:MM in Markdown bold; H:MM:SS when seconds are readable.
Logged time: **12:43:32**
